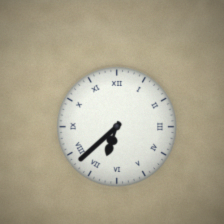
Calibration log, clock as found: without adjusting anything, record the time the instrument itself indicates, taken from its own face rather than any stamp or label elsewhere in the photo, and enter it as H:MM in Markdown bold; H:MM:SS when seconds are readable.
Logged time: **6:38**
